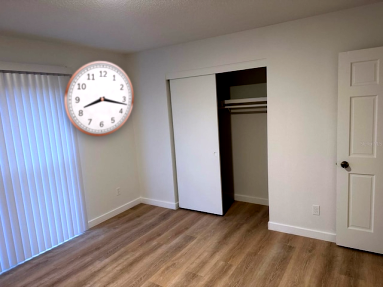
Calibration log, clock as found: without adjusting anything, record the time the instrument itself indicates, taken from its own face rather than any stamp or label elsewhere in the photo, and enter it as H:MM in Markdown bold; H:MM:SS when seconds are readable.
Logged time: **8:17**
